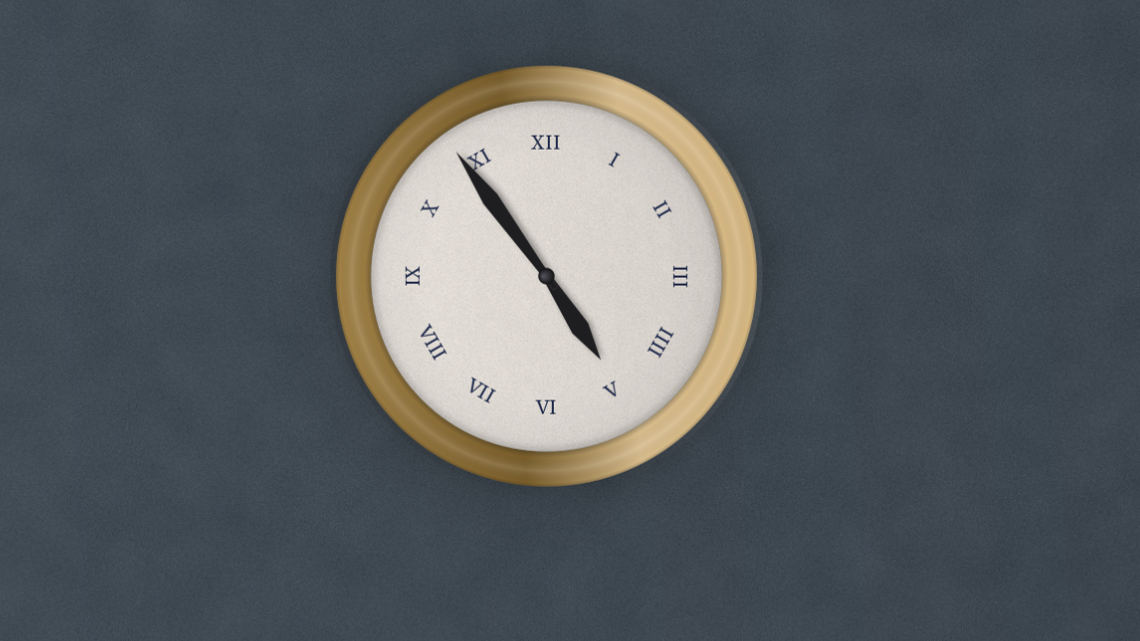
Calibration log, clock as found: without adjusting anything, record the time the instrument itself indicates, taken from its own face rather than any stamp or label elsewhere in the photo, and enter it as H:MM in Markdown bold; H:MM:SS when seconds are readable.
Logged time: **4:54**
